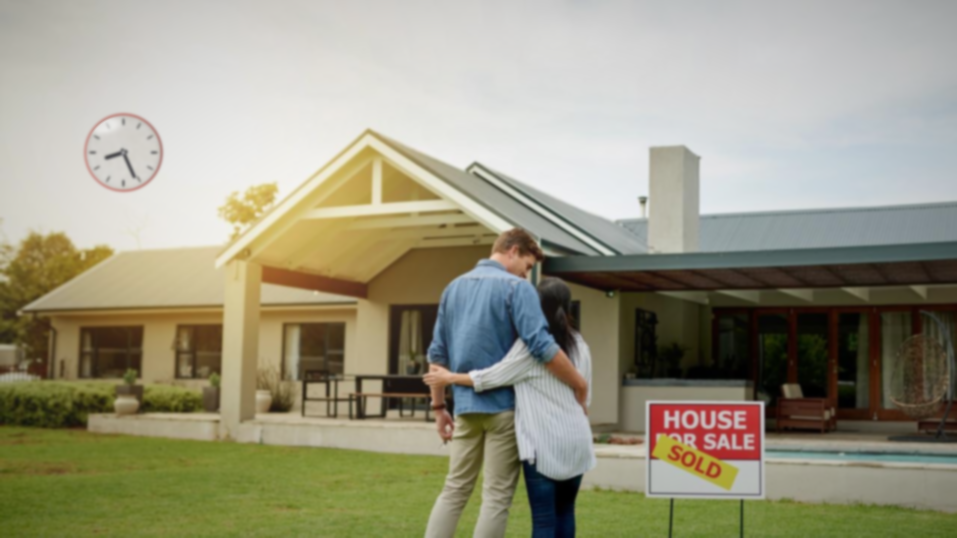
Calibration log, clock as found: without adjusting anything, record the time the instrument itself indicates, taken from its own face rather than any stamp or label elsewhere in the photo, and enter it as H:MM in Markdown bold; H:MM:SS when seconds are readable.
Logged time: **8:26**
